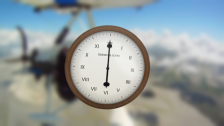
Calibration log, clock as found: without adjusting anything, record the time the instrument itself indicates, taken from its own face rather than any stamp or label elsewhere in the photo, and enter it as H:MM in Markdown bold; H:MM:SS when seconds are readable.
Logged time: **6:00**
